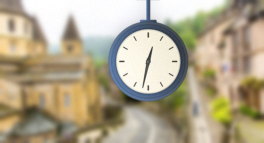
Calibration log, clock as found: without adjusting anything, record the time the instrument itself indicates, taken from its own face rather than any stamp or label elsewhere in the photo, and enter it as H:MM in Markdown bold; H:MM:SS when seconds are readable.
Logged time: **12:32**
